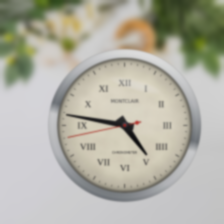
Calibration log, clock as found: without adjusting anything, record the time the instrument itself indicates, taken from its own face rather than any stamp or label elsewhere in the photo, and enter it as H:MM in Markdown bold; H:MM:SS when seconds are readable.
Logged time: **4:46:43**
